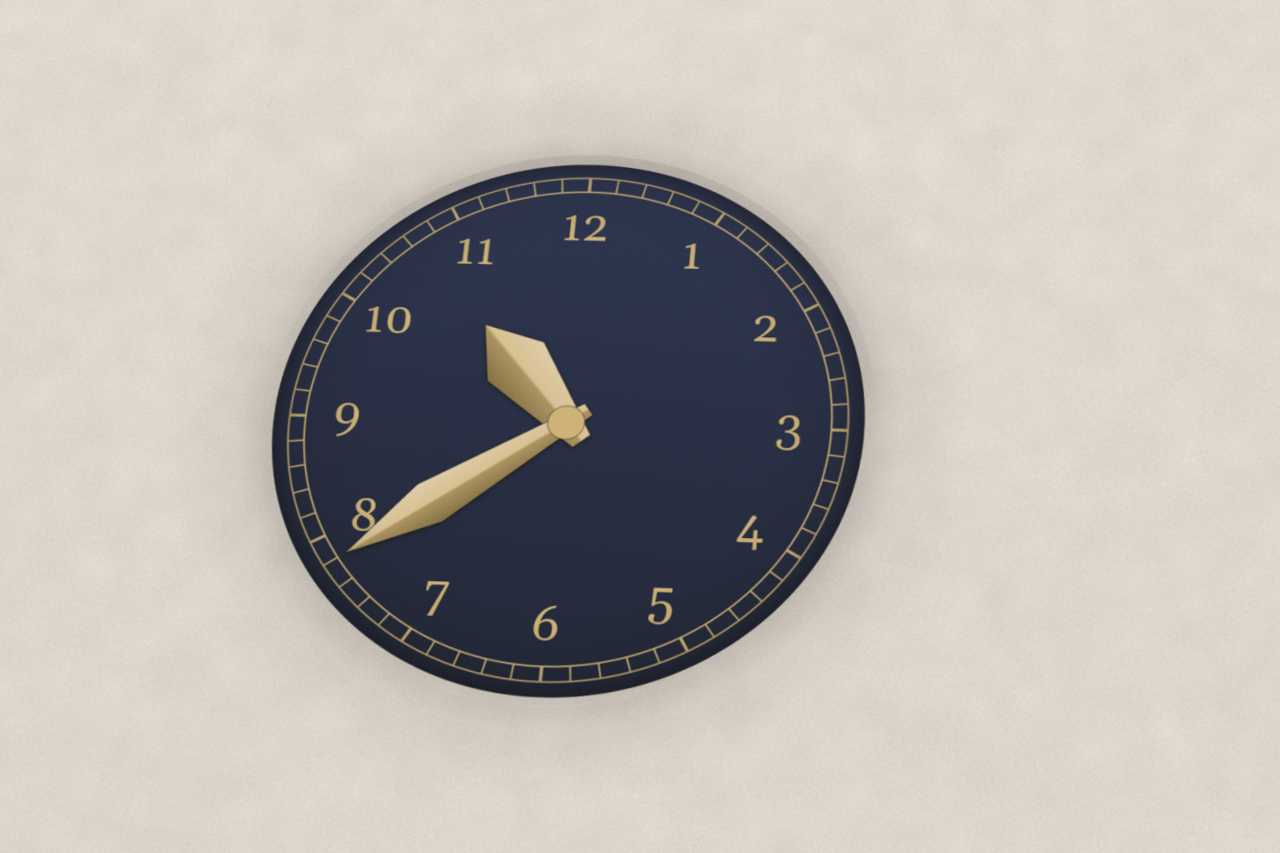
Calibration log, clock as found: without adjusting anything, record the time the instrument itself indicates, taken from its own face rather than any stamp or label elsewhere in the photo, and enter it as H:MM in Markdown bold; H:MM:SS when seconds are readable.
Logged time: **10:39**
